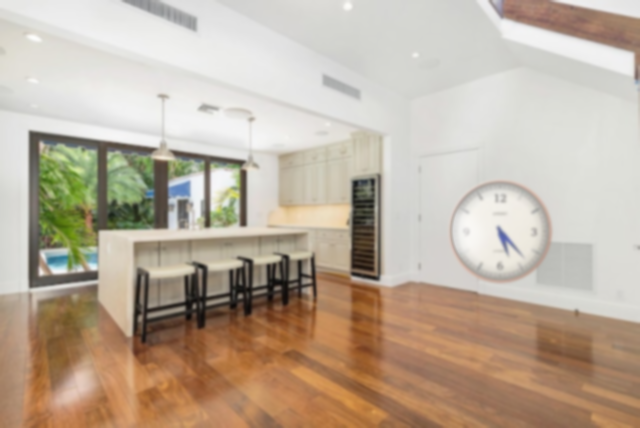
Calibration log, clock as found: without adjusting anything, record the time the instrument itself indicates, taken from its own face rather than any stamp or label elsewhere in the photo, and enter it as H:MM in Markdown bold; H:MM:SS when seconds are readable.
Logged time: **5:23**
